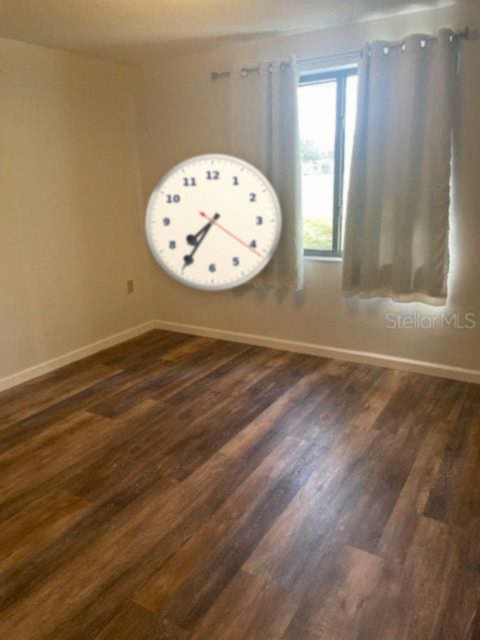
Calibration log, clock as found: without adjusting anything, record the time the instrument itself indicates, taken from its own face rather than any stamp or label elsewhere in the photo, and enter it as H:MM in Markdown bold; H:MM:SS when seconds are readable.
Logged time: **7:35:21**
